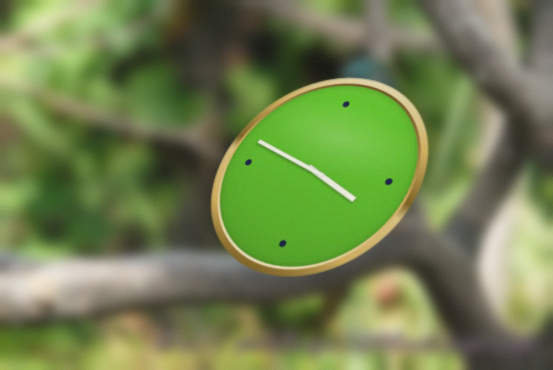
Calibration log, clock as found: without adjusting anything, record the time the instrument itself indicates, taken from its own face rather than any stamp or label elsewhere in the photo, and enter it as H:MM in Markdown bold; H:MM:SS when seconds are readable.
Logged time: **3:48**
